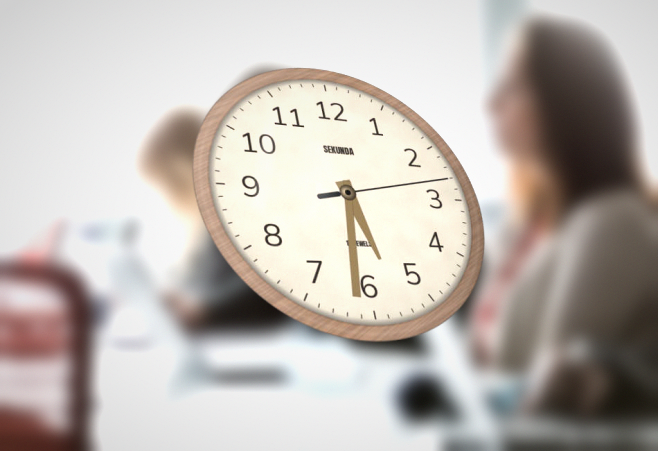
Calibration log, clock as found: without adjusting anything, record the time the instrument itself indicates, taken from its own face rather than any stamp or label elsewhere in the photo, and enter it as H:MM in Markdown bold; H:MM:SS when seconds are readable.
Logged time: **5:31:13**
